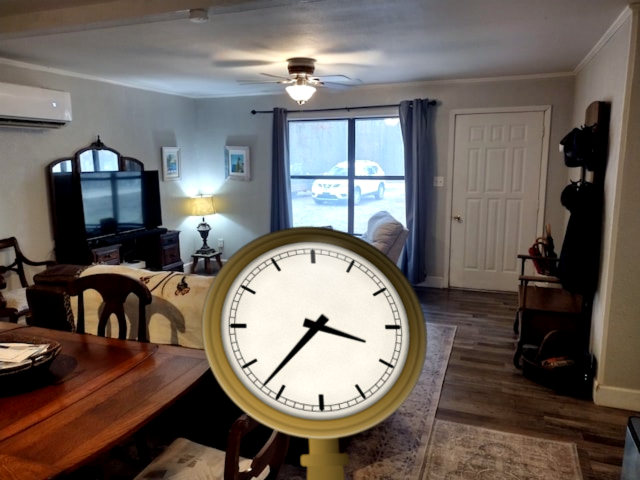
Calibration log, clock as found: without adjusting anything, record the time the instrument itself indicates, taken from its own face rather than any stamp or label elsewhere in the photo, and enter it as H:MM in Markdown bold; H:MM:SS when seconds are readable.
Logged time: **3:37**
